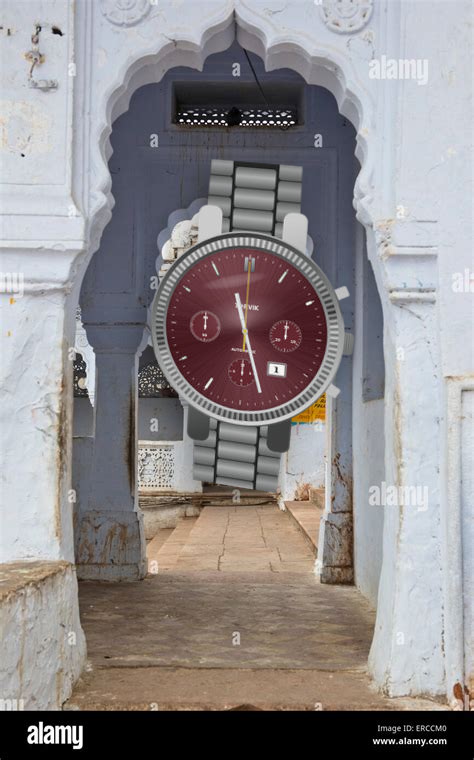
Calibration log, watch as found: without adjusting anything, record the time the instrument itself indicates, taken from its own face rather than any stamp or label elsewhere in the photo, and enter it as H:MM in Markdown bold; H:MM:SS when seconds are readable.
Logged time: **11:27**
